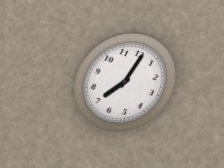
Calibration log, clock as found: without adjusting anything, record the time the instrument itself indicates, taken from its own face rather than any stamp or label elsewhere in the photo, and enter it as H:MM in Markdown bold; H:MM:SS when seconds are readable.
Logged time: **7:01**
